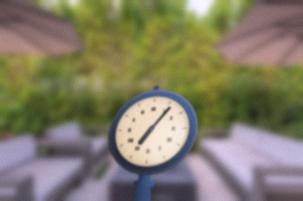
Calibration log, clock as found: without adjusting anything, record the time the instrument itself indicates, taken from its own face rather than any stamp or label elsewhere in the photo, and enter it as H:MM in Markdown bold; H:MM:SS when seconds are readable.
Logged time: **7:06**
